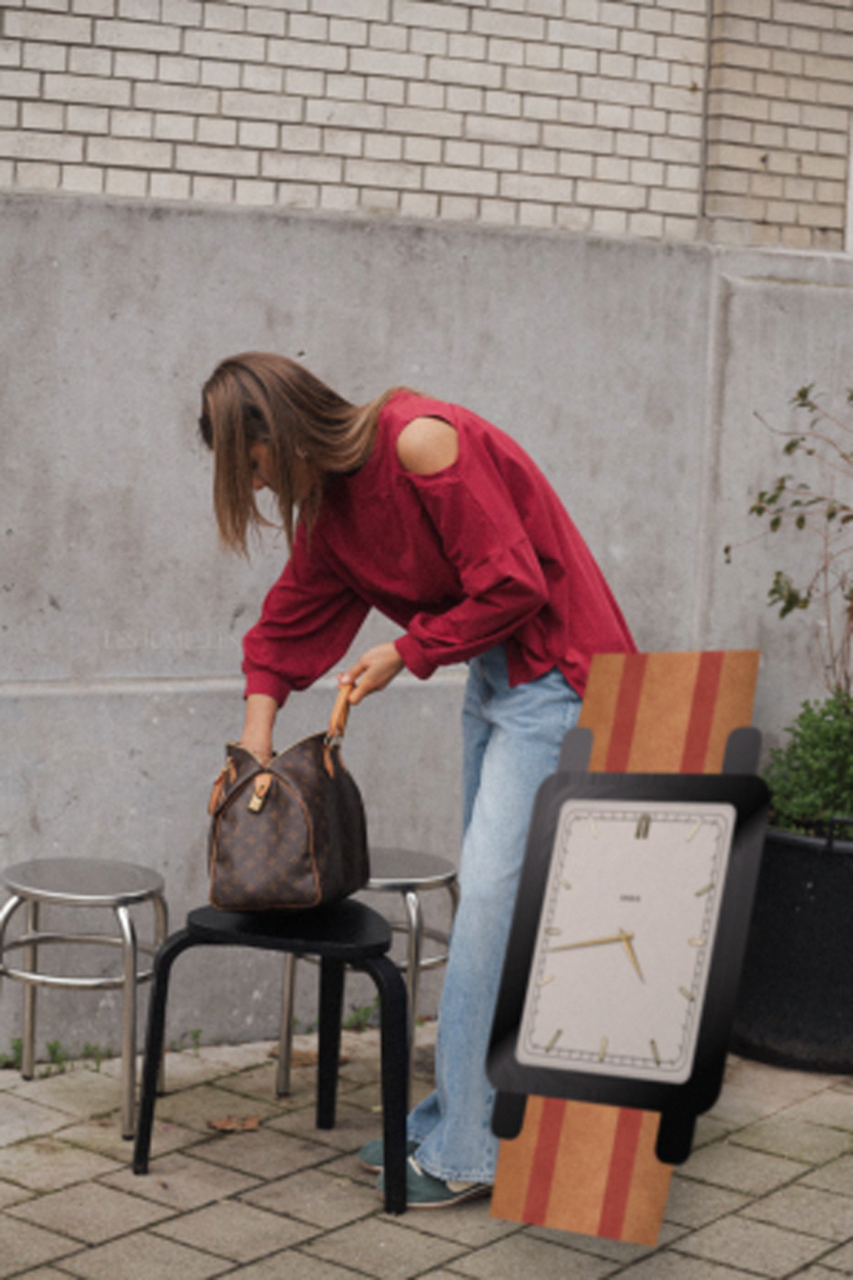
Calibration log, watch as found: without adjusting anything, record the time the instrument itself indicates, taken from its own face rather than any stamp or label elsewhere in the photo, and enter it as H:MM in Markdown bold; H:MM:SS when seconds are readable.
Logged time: **4:43**
